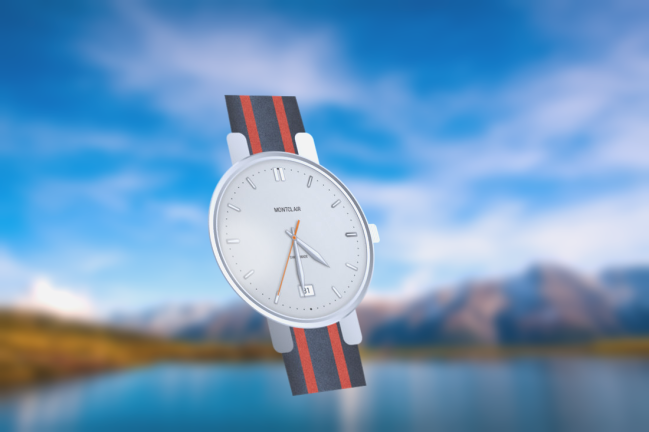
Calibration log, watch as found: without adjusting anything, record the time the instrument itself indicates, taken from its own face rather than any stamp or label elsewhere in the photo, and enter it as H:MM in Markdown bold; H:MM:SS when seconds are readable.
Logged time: **4:30:35**
